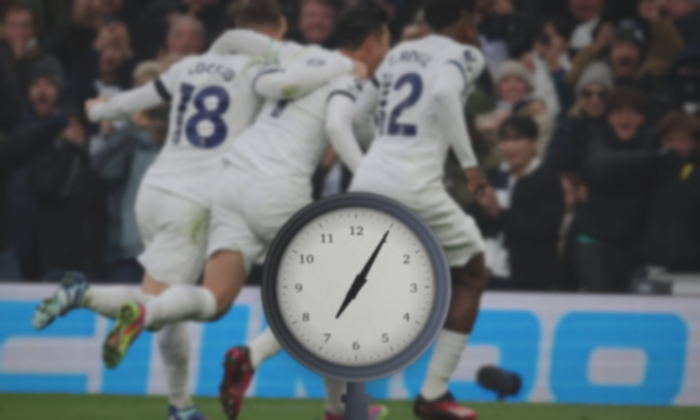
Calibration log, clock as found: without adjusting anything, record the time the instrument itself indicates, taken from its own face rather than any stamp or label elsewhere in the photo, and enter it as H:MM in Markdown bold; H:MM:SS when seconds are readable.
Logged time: **7:05**
